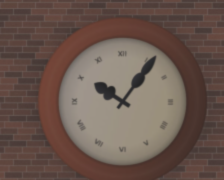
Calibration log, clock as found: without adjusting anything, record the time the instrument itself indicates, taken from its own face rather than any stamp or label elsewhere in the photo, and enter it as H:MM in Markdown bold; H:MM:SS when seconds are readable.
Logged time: **10:06**
